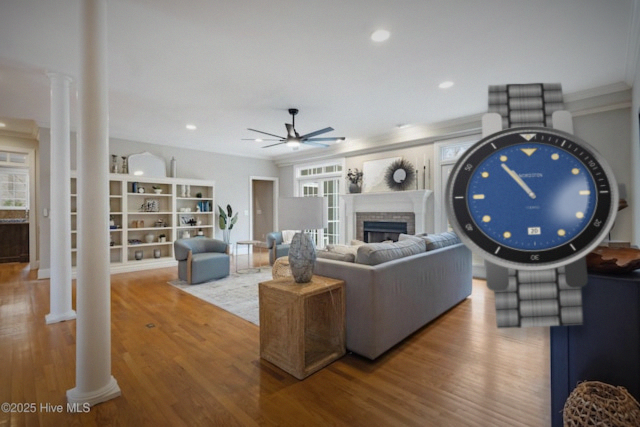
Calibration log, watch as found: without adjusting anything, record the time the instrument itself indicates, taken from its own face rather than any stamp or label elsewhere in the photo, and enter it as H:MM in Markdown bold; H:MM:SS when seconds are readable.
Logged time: **10:54**
